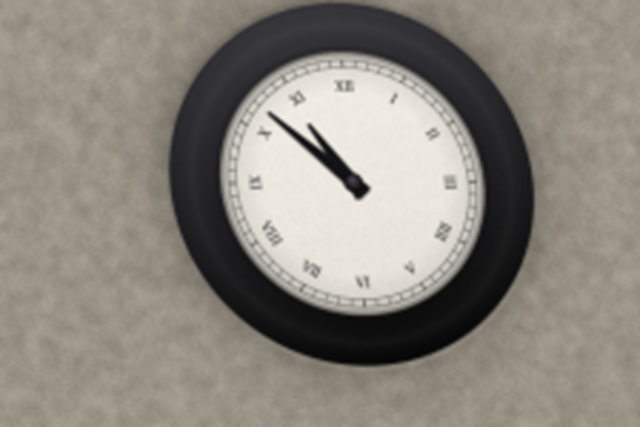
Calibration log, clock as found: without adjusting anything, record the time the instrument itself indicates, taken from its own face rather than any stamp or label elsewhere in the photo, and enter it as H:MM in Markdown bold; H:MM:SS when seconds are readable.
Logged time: **10:52**
